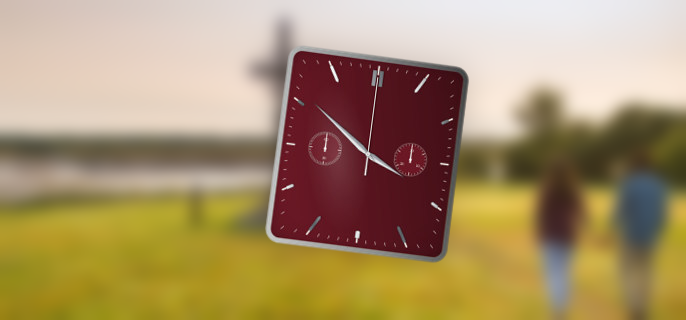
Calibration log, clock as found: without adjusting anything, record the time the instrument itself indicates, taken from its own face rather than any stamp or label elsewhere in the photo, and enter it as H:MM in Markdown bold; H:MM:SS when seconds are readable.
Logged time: **3:51**
